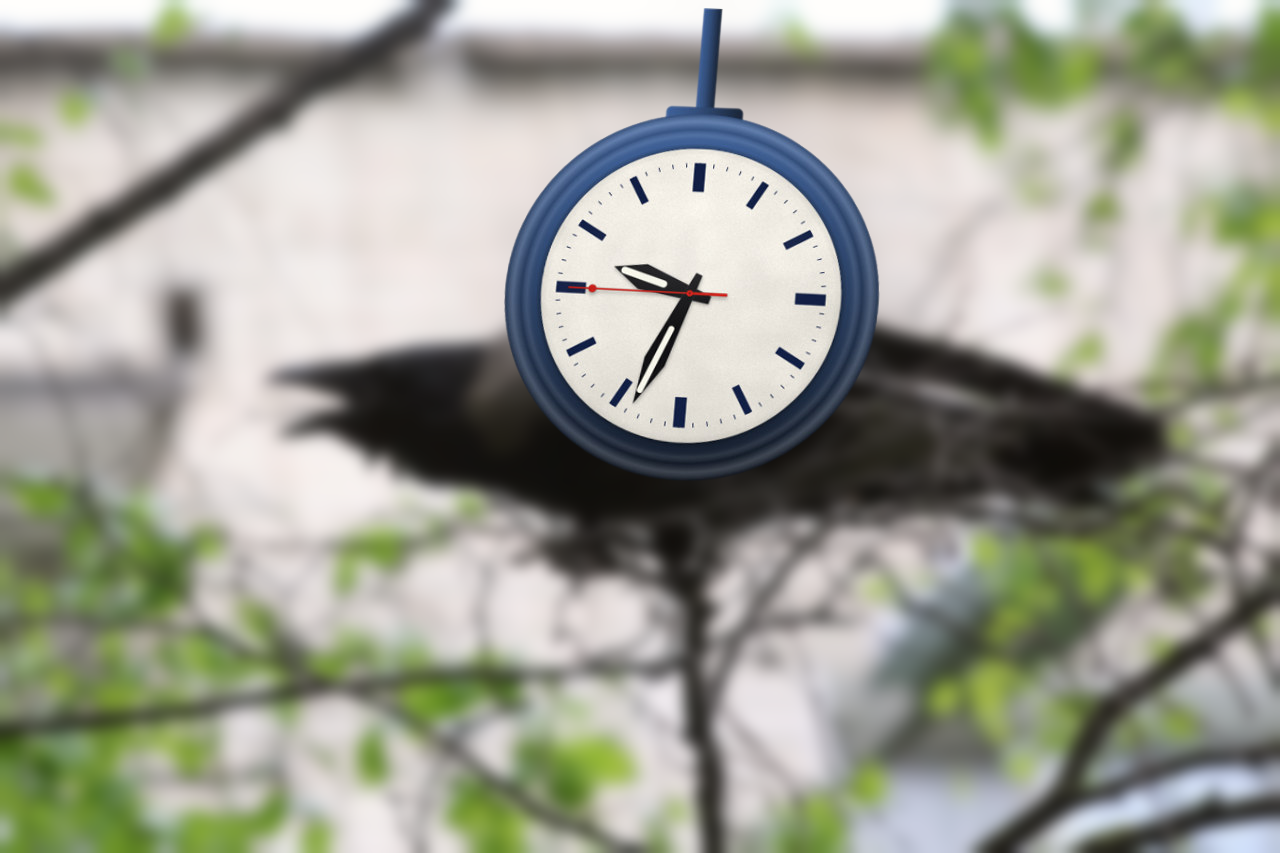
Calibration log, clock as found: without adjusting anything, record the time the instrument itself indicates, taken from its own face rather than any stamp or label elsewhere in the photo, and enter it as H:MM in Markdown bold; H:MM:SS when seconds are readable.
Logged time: **9:33:45**
